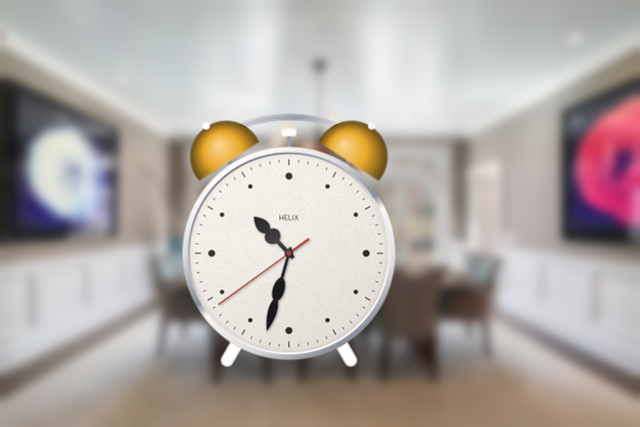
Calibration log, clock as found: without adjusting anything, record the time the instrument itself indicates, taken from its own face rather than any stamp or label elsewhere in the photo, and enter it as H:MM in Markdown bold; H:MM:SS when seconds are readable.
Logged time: **10:32:39**
